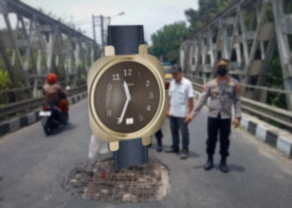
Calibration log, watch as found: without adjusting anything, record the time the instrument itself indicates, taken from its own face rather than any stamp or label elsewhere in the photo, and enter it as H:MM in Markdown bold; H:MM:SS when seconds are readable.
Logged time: **11:34**
